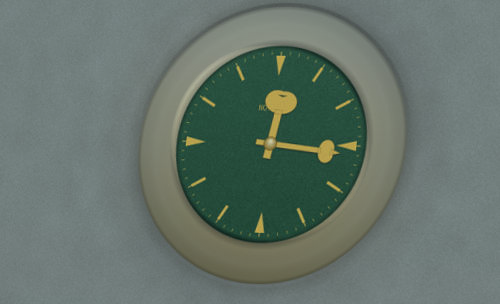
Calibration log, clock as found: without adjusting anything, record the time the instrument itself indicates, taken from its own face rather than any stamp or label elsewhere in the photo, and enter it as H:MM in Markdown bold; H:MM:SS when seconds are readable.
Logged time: **12:16**
